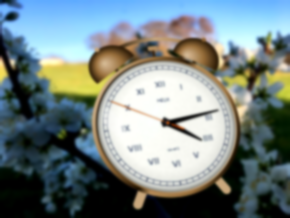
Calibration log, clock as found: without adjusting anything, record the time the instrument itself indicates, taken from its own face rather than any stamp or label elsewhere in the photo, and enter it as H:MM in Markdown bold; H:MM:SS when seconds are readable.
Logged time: **4:13:50**
